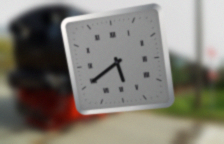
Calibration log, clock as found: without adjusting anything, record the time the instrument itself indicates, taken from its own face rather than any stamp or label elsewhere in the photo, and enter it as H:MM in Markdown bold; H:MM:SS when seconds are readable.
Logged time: **5:40**
